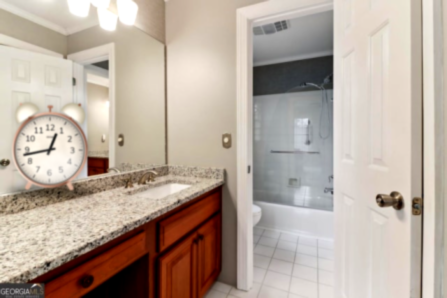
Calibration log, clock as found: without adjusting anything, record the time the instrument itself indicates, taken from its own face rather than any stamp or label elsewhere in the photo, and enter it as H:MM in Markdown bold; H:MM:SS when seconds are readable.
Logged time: **12:43**
